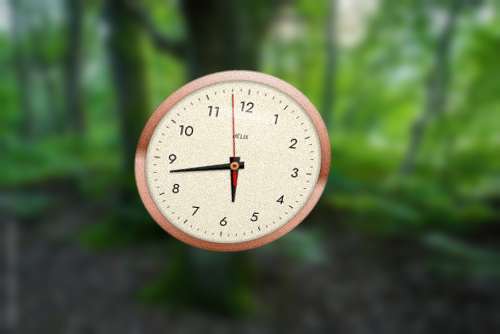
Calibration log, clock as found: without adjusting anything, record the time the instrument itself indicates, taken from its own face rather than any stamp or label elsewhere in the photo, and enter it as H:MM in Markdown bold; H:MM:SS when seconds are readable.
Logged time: **5:42:58**
